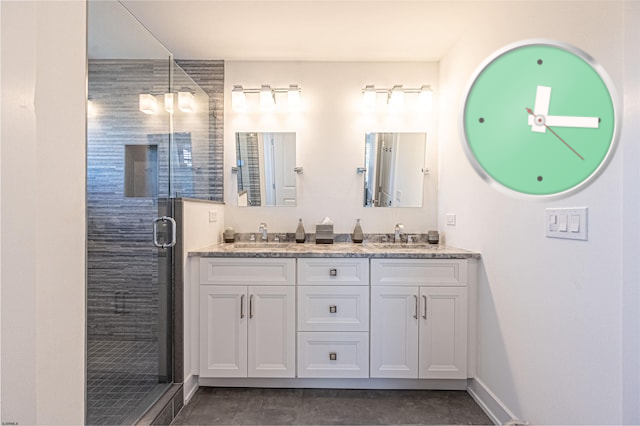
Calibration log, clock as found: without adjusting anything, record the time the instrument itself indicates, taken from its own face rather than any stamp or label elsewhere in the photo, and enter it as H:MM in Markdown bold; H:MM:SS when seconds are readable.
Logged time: **12:15:22**
